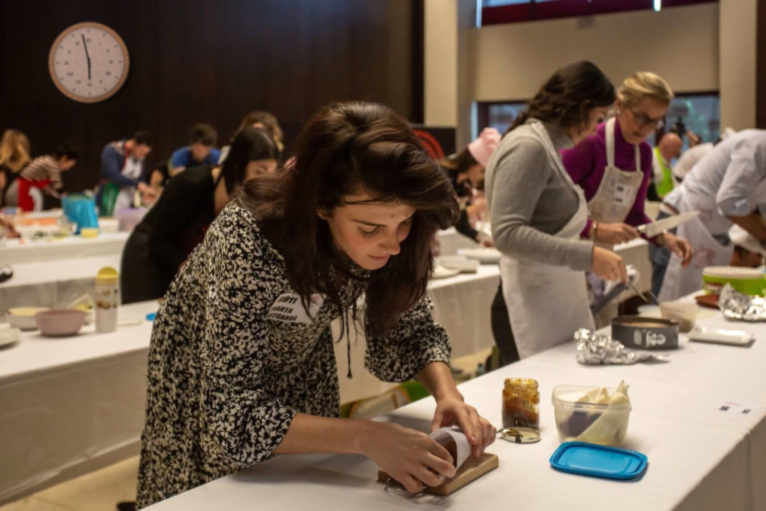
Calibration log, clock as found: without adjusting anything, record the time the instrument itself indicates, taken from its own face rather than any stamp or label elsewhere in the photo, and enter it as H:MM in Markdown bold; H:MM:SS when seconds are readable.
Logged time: **5:58**
